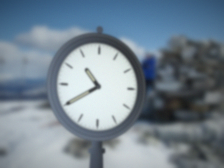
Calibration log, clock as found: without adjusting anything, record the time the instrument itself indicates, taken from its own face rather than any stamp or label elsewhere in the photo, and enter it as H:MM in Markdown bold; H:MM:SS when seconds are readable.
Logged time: **10:40**
